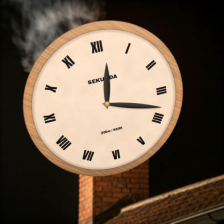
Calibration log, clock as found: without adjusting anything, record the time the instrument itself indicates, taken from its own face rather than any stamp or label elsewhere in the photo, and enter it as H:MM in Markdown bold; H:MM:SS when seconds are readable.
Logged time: **12:18**
